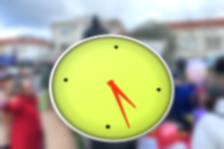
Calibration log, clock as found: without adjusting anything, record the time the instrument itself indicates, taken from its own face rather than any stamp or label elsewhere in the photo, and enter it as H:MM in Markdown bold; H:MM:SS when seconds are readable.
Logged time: **4:26**
